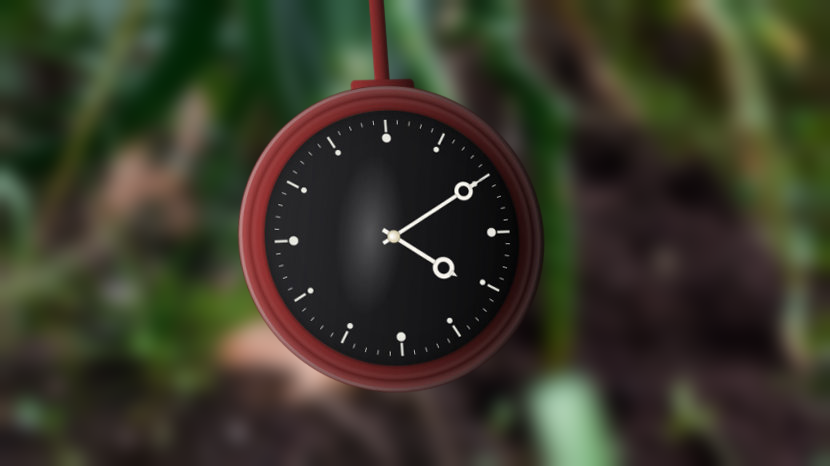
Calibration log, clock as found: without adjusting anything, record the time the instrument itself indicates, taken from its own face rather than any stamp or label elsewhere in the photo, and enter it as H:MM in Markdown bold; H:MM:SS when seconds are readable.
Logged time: **4:10**
